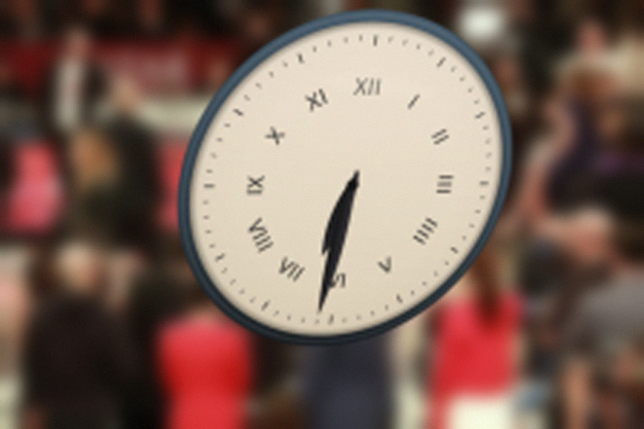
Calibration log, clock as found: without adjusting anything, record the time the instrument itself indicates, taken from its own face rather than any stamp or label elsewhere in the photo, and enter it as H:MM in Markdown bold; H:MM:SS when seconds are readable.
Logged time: **6:31**
